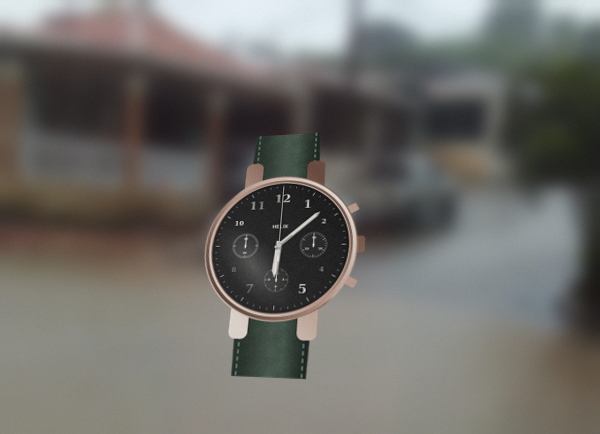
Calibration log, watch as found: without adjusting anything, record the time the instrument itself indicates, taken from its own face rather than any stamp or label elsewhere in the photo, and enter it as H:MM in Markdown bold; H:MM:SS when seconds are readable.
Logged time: **6:08**
